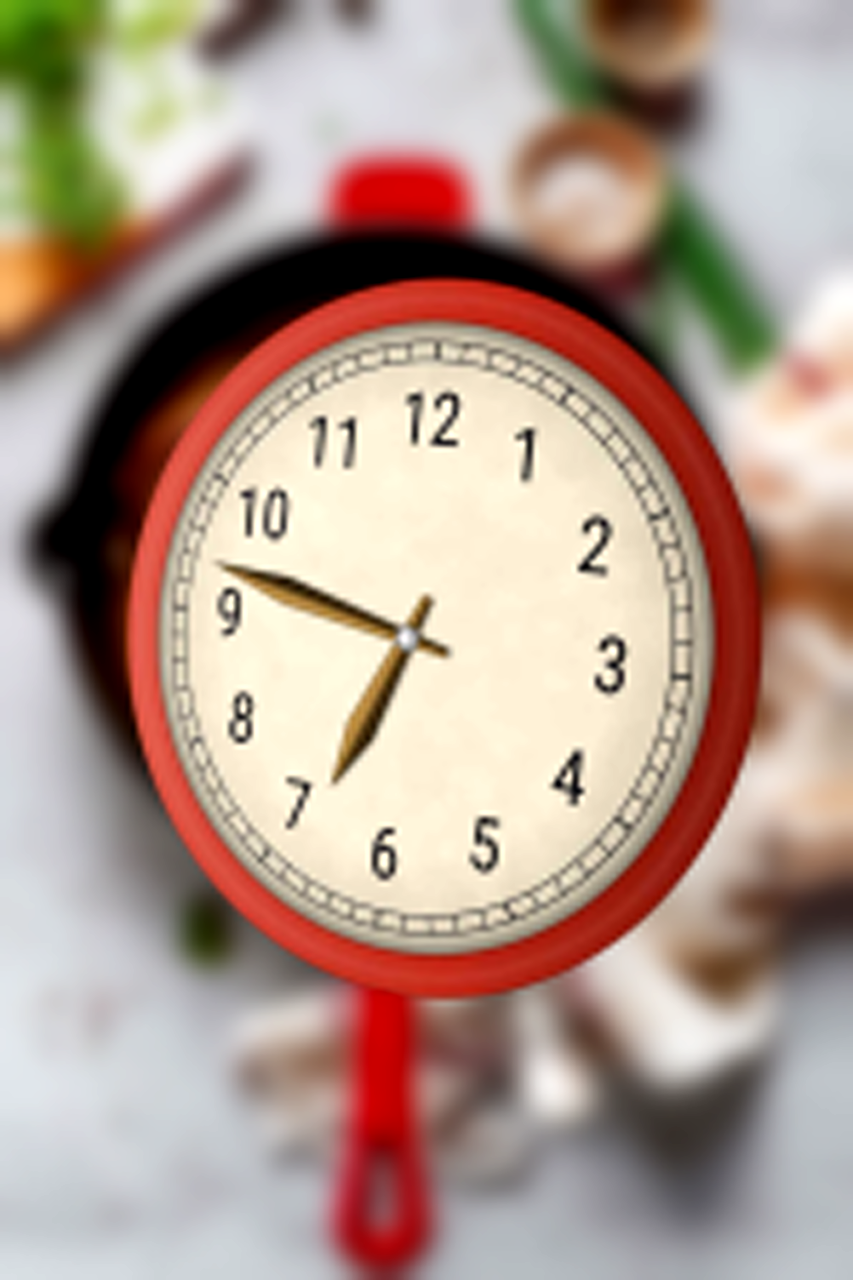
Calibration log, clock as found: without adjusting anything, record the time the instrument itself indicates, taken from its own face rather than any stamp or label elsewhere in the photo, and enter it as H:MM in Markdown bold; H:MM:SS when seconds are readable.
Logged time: **6:47**
